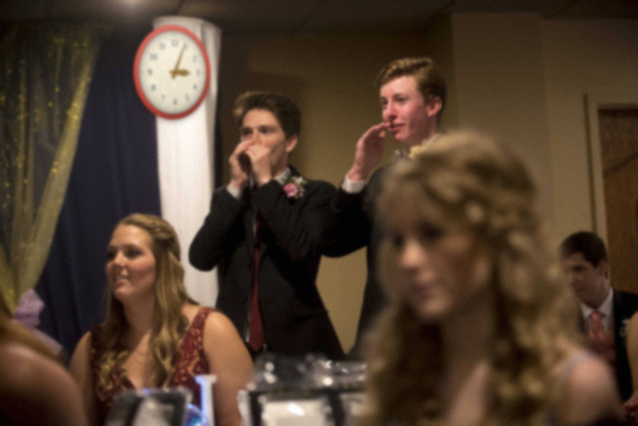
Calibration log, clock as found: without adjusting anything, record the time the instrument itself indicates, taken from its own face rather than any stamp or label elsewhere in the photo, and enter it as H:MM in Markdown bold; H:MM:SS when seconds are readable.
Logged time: **3:04**
